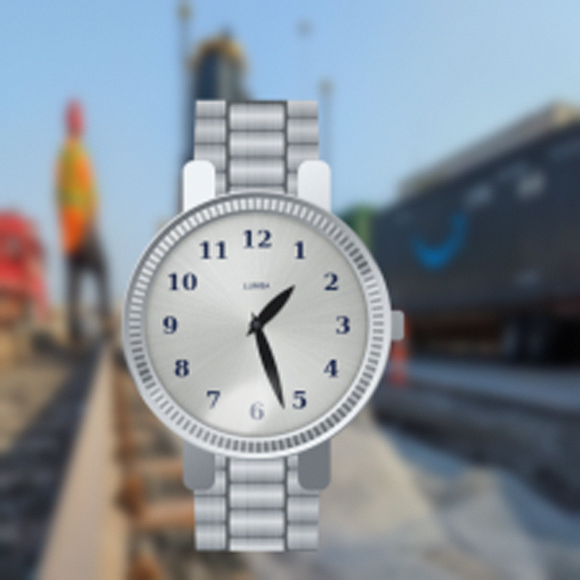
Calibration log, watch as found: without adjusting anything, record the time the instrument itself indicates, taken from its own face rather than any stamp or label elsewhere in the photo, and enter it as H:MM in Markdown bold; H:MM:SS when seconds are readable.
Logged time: **1:27**
